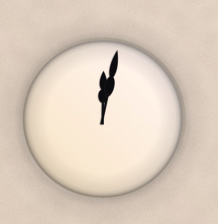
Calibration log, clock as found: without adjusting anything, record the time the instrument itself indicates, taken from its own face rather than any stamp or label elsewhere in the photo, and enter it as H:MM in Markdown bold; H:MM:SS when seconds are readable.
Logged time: **12:02**
